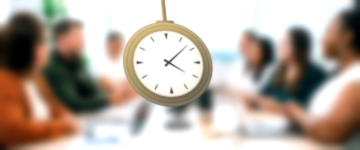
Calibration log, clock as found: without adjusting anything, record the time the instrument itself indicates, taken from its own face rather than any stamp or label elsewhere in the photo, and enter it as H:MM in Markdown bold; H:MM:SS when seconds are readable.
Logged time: **4:08**
